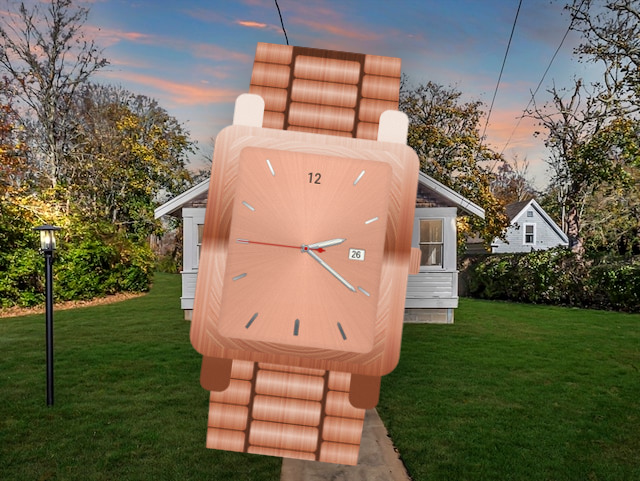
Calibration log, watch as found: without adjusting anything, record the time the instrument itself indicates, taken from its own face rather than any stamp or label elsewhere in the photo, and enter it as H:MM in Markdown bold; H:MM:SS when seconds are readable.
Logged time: **2:20:45**
